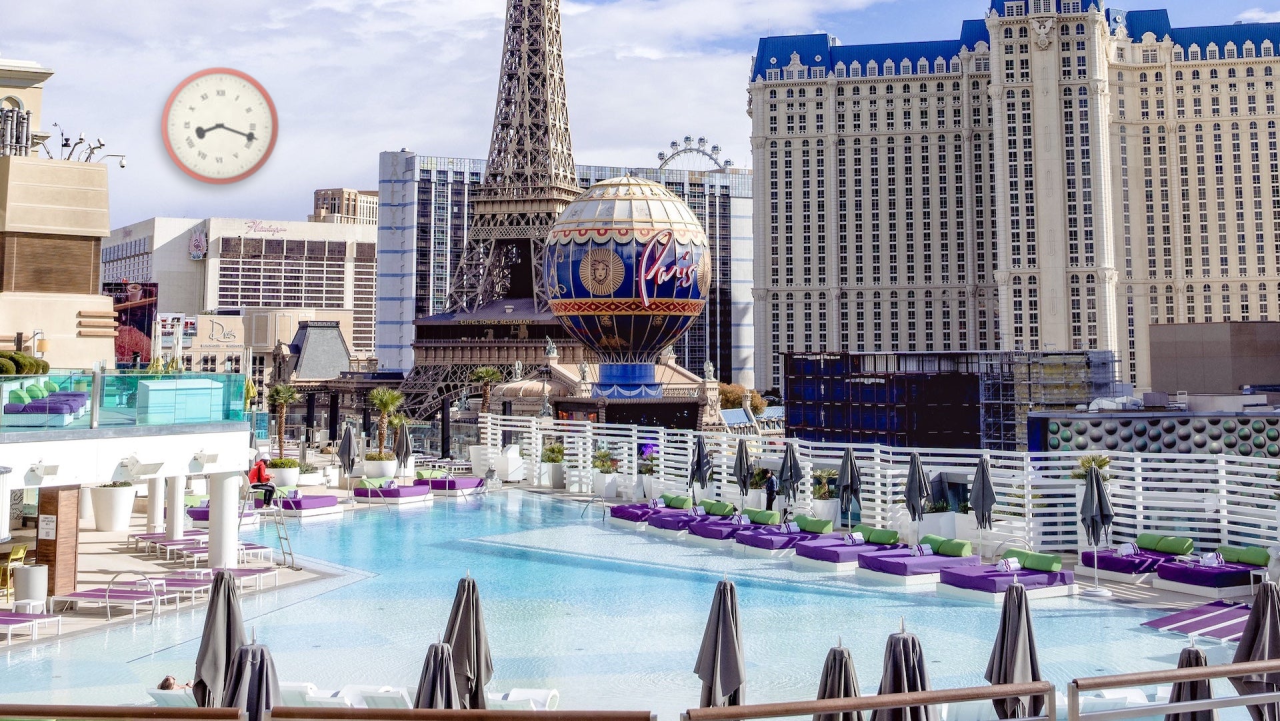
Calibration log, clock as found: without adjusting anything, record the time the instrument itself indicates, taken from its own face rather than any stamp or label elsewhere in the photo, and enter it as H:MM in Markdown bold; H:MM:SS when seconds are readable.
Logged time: **8:18**
